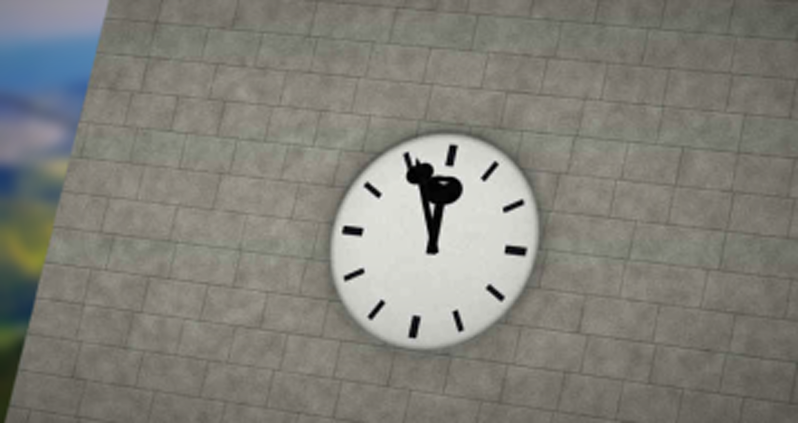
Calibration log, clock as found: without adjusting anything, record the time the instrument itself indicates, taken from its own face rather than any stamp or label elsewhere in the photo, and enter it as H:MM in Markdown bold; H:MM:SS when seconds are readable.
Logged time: **11:56**
